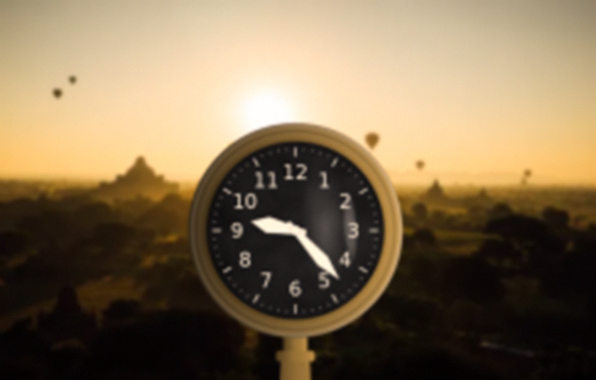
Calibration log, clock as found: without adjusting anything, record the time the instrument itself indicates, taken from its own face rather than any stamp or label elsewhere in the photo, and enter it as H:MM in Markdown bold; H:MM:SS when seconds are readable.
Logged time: **9:23**
